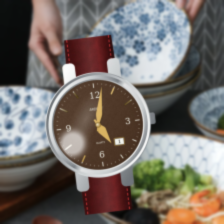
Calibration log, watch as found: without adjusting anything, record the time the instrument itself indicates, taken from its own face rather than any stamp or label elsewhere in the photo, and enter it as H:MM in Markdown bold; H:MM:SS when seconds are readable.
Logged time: **5:02**
